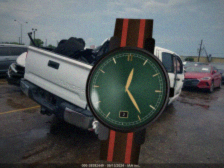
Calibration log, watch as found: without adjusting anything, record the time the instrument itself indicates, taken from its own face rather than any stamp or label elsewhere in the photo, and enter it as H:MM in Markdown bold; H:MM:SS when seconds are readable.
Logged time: **12:24**
